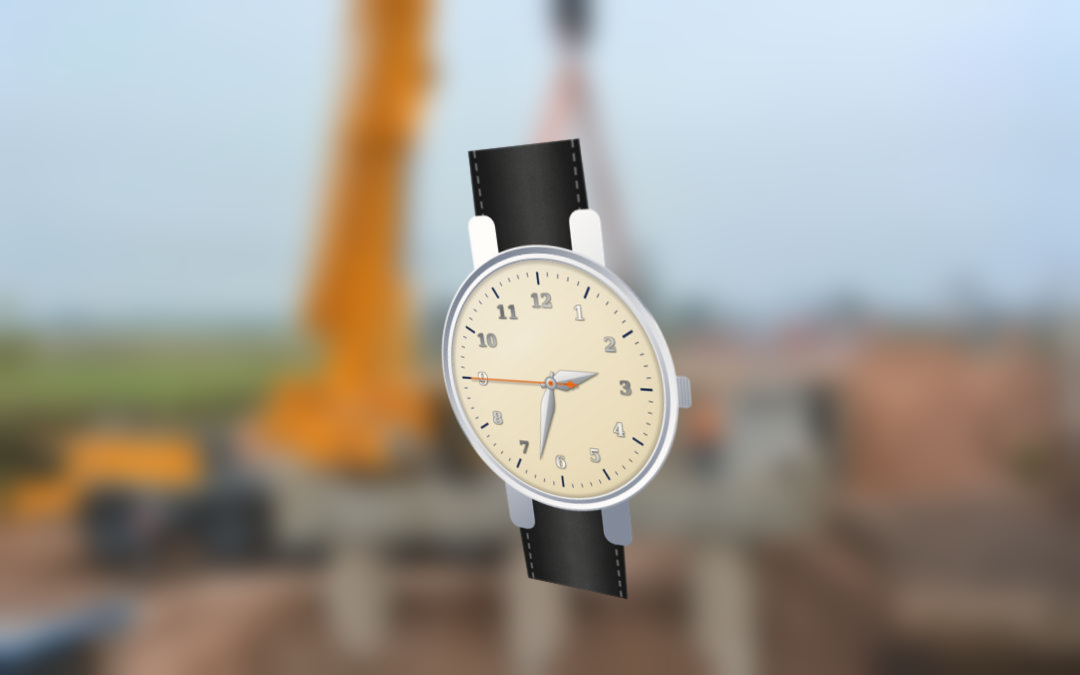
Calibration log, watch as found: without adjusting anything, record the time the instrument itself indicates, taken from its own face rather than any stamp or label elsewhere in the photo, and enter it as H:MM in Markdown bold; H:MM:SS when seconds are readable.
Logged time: **2:32:45**
